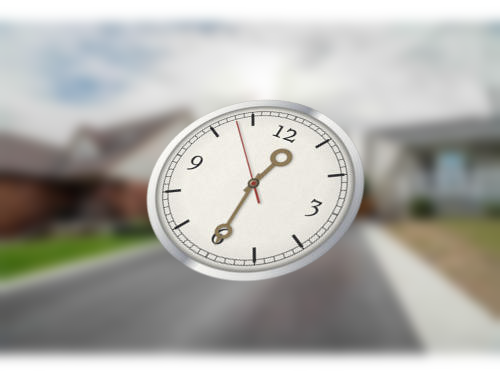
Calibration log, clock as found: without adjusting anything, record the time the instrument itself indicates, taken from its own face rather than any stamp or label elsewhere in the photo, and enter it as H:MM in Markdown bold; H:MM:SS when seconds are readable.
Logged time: **12:29:53**
